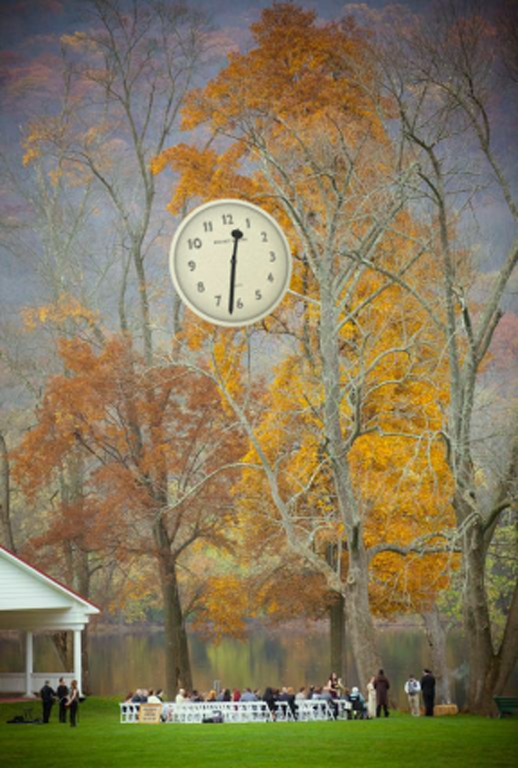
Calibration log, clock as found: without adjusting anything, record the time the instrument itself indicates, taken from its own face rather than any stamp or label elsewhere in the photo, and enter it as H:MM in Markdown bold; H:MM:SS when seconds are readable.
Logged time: **12:32**
